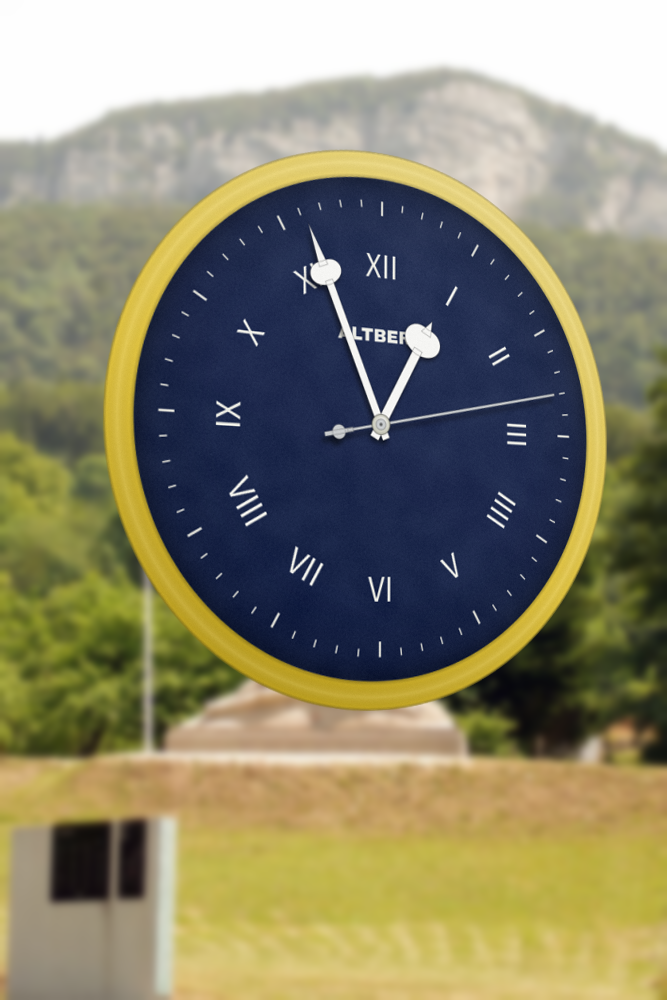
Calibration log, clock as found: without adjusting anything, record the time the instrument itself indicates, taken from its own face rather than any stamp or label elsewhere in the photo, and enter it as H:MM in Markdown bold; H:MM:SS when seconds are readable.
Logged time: **12:56:13**
